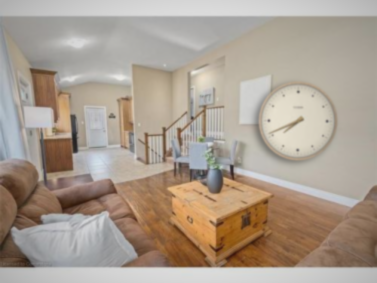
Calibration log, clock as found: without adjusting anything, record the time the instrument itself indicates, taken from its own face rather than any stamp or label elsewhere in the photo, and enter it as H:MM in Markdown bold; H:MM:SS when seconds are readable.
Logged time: **7:41**
